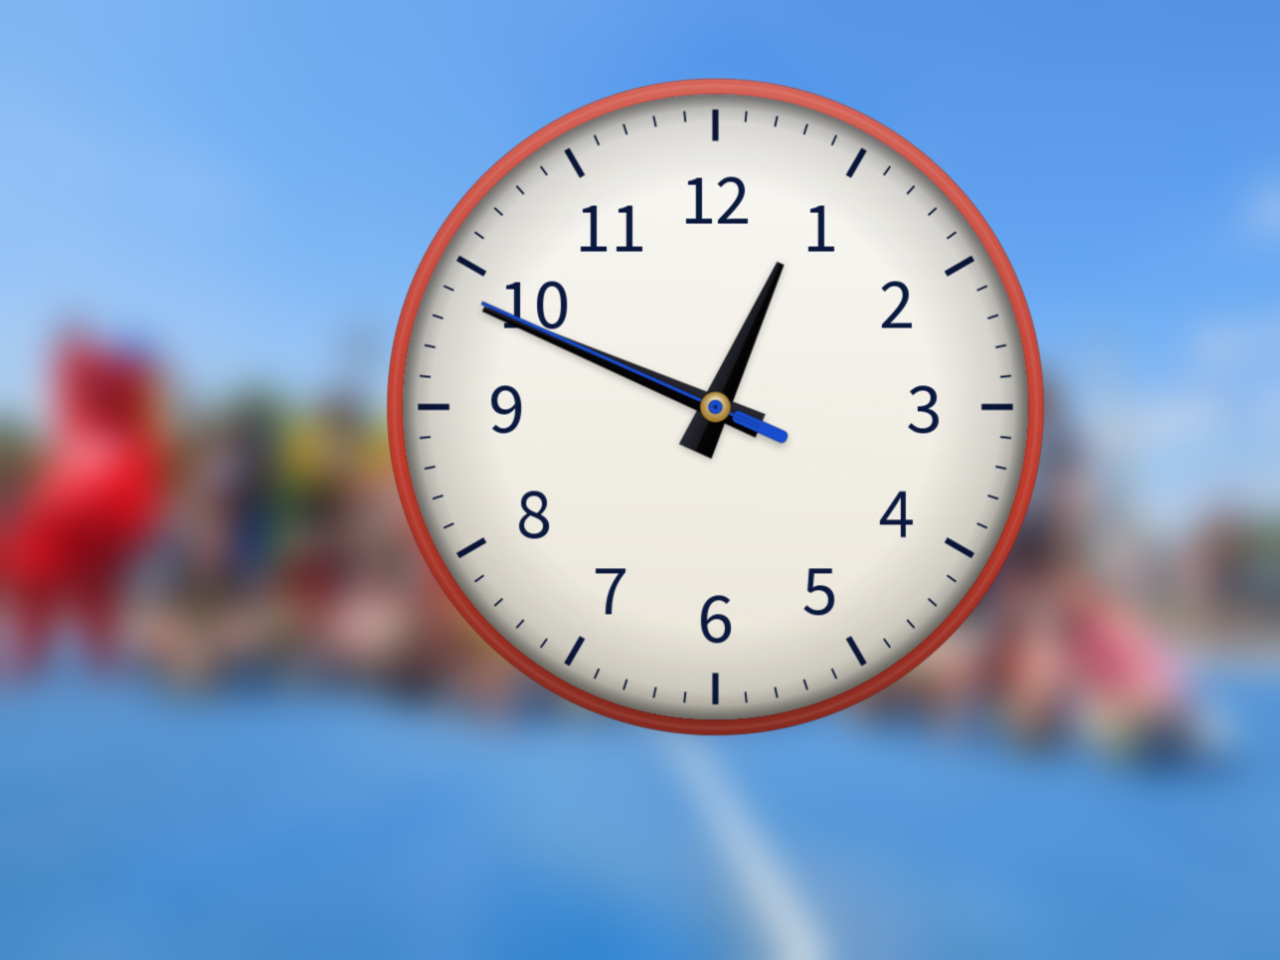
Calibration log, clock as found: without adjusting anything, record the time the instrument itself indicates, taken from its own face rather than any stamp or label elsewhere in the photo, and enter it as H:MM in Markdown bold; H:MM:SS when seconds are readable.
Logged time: **12:48:49**
